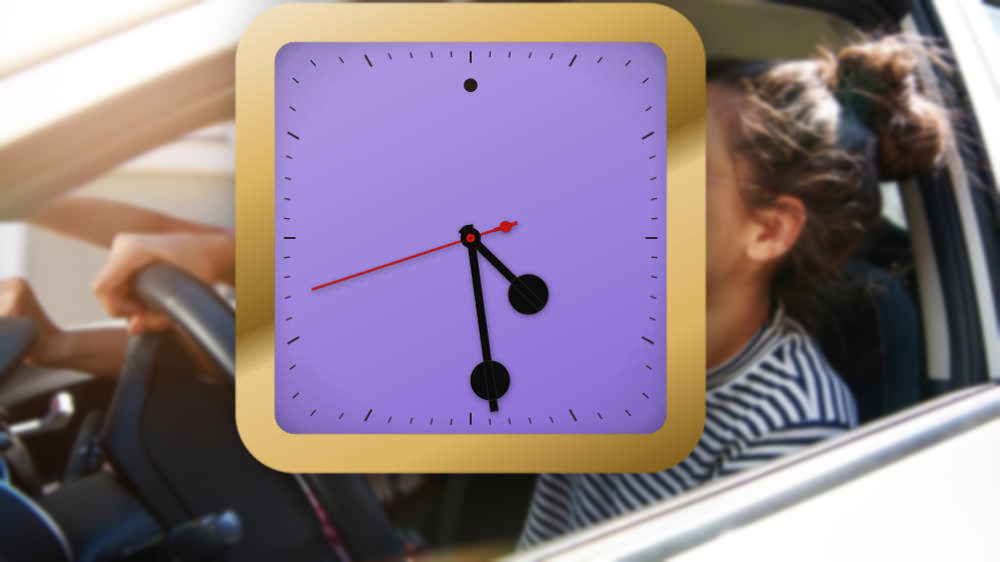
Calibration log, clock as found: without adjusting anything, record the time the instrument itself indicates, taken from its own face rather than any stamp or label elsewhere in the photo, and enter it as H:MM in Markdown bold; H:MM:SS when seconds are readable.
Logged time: **4:28:42**
